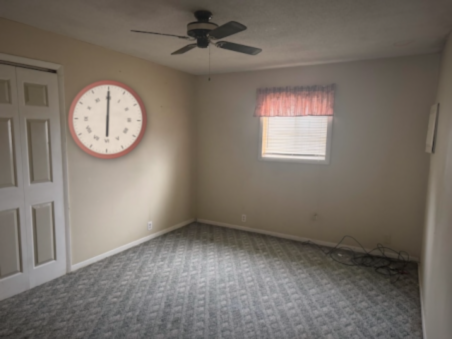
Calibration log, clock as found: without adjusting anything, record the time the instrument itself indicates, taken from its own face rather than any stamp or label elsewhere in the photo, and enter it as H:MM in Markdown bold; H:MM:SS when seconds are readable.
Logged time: **6:00**
